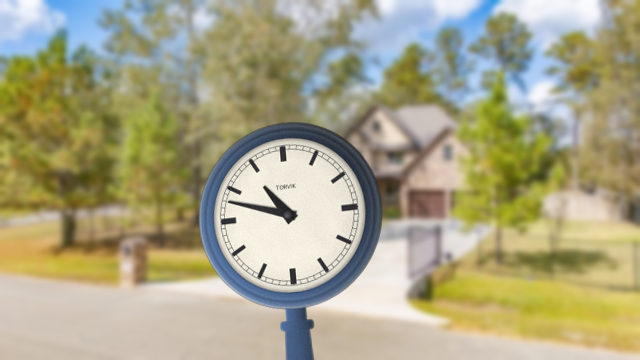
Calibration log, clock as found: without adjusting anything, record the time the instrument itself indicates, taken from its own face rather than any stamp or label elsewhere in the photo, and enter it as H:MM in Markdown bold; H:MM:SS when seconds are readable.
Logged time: **10:48**
